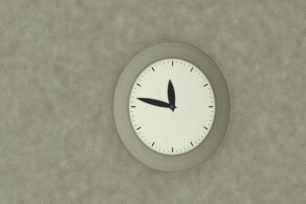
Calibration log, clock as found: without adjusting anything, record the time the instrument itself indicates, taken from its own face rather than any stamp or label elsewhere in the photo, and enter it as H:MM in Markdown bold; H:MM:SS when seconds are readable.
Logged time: **11:47**
